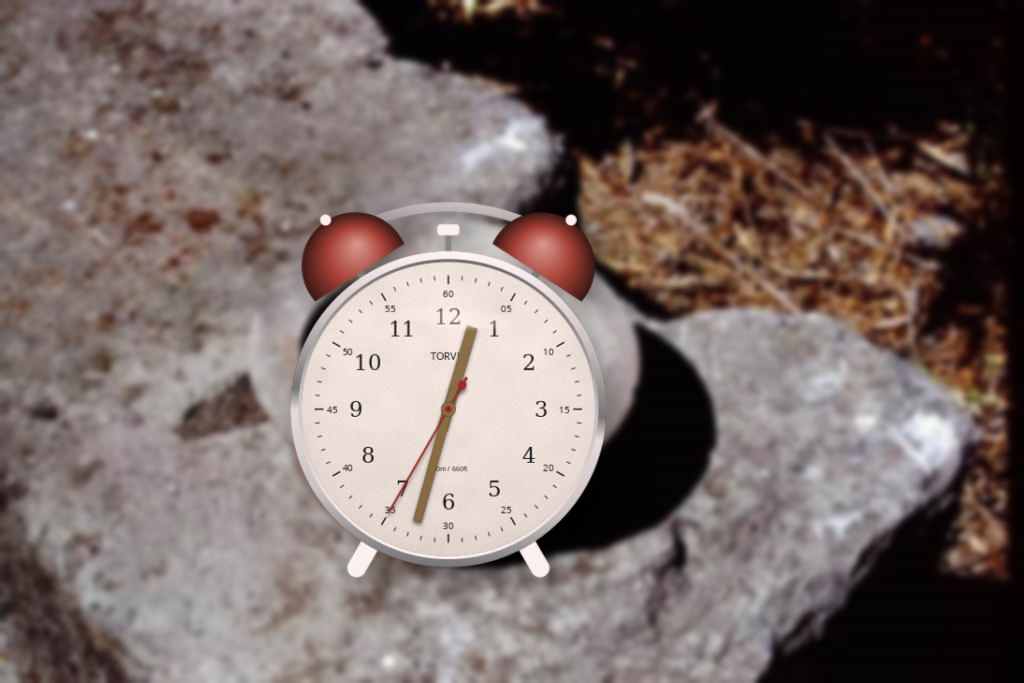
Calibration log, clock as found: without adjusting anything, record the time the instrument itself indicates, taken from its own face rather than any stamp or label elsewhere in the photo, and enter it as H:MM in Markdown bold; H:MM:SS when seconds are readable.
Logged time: **12:32:35**
